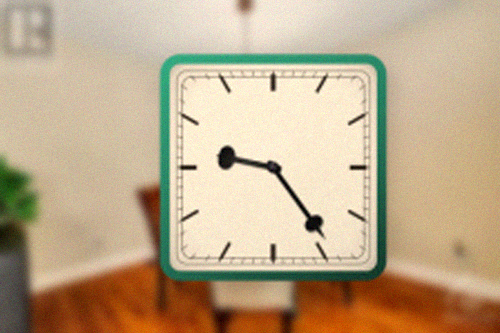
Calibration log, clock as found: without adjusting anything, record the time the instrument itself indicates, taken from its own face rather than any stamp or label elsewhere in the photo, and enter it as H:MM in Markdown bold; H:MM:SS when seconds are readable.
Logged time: **9:24**
